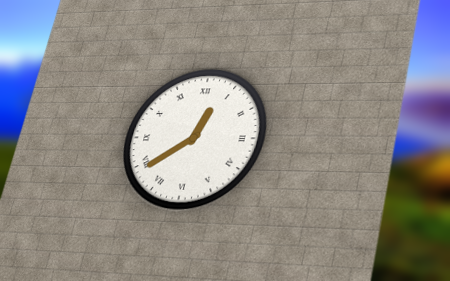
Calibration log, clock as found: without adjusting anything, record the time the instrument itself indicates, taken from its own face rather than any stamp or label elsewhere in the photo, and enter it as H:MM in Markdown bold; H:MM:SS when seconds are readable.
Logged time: **12:39**
